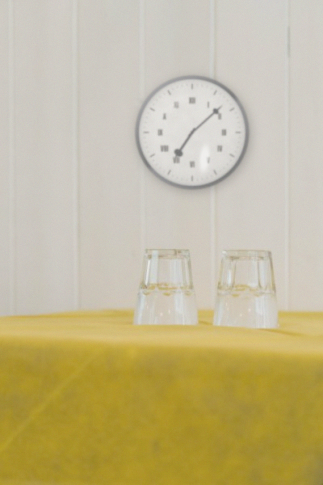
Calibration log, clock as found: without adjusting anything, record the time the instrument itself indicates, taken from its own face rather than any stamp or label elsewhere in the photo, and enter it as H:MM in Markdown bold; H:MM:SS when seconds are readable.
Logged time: **7:08**
